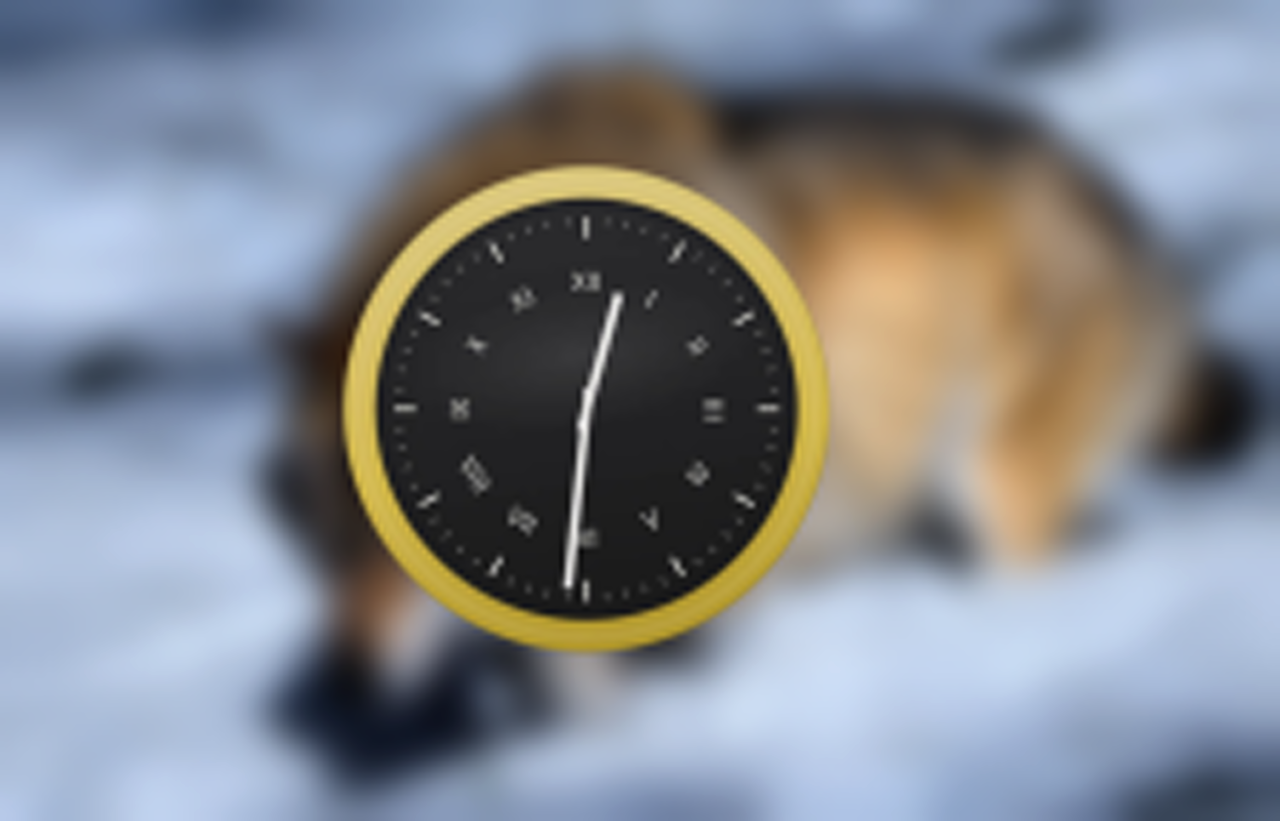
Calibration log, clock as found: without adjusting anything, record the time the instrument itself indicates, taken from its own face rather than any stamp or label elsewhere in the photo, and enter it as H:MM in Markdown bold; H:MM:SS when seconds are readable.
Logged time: **12:31**
